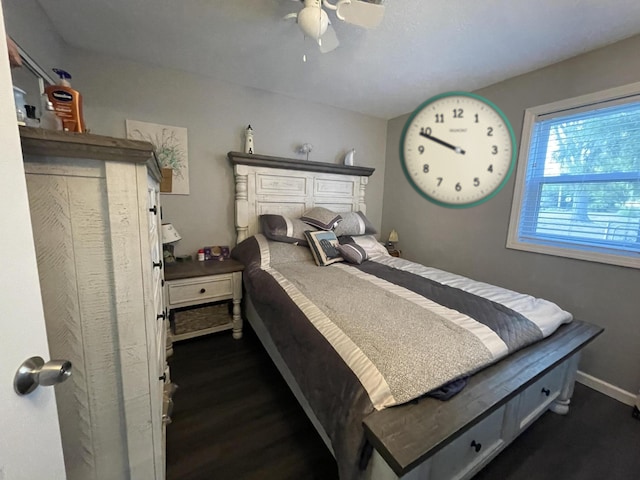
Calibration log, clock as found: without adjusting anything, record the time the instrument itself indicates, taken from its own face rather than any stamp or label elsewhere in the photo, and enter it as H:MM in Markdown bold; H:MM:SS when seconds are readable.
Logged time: **9:49**
